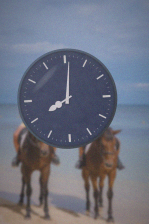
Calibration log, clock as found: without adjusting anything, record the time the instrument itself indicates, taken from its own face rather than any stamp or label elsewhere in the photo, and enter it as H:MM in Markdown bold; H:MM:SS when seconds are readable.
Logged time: **8:01**
